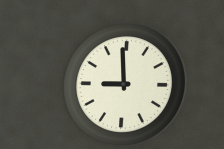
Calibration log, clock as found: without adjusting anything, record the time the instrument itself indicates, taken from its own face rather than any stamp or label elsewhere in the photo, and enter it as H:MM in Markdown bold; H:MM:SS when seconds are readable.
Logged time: **8:59**
